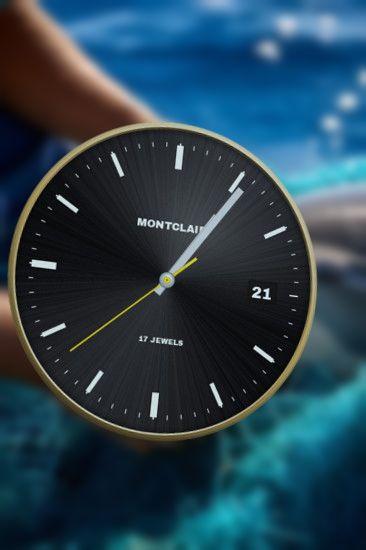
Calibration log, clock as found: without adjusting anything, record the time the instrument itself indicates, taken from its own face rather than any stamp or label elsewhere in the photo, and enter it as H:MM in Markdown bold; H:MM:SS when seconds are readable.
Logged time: **1:05:38**
